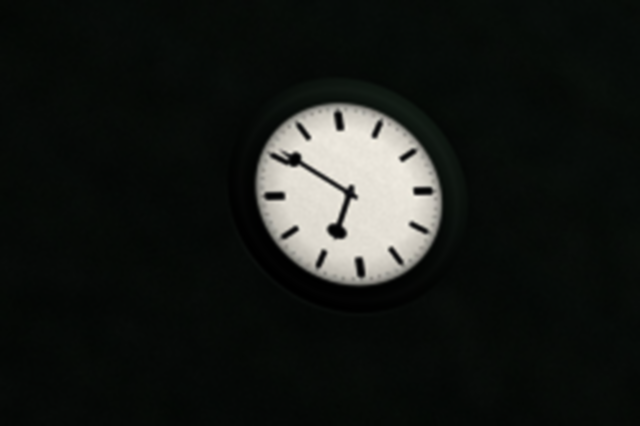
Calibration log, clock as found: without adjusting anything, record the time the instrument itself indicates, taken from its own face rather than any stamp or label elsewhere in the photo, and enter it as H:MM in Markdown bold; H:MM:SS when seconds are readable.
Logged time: **6:51**
